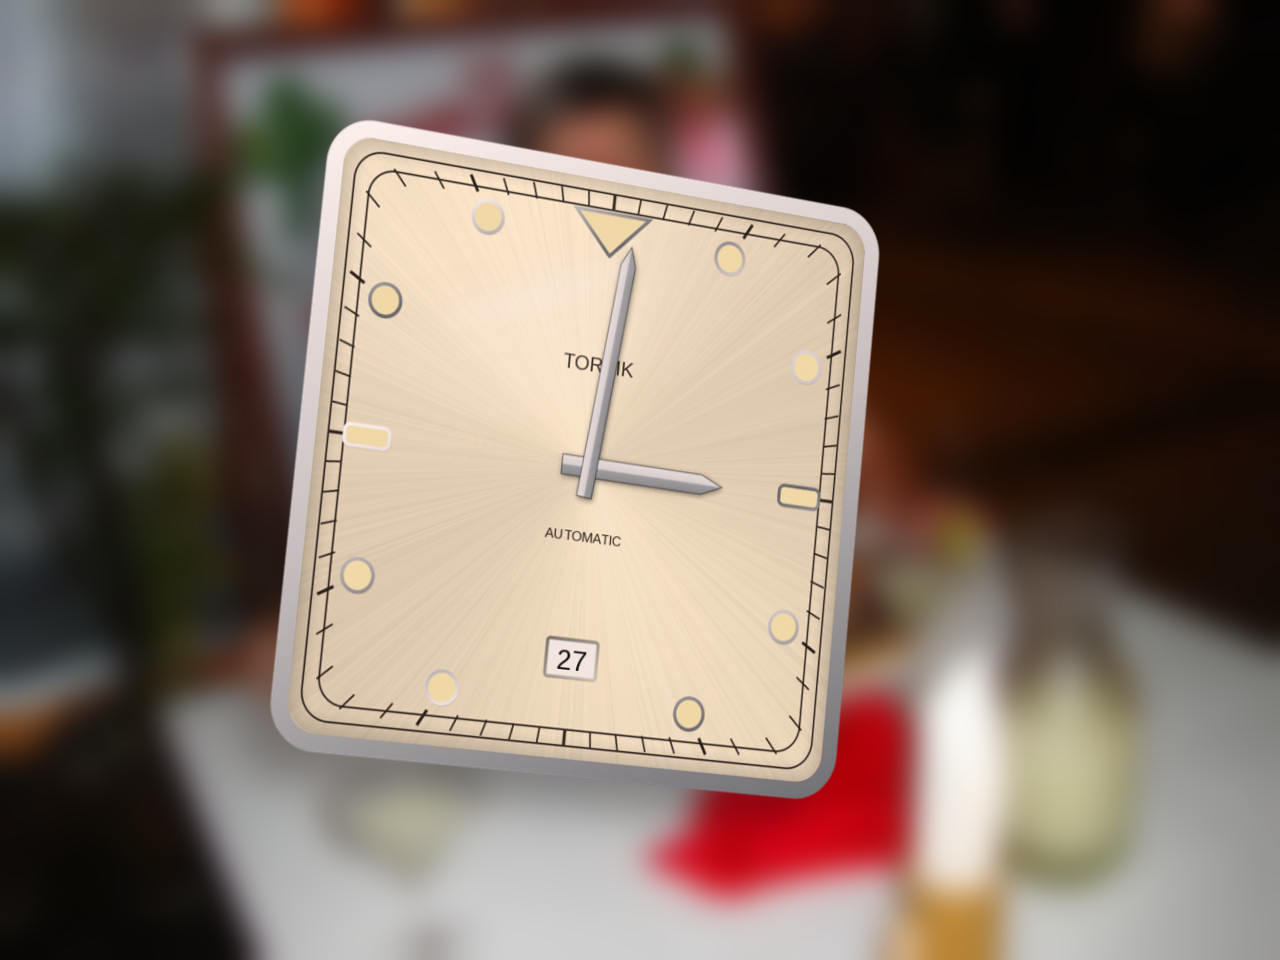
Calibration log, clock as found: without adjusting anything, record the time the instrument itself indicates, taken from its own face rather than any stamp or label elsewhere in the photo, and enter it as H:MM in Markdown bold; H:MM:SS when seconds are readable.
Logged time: **3:01**
